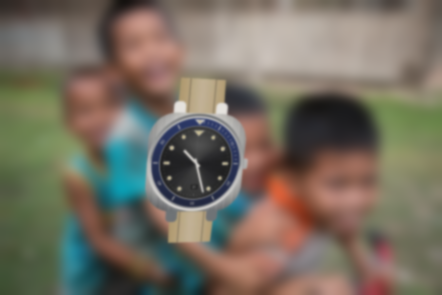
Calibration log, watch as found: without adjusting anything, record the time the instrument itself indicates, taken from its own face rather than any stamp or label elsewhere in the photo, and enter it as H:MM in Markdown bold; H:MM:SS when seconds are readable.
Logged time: **10:27**
